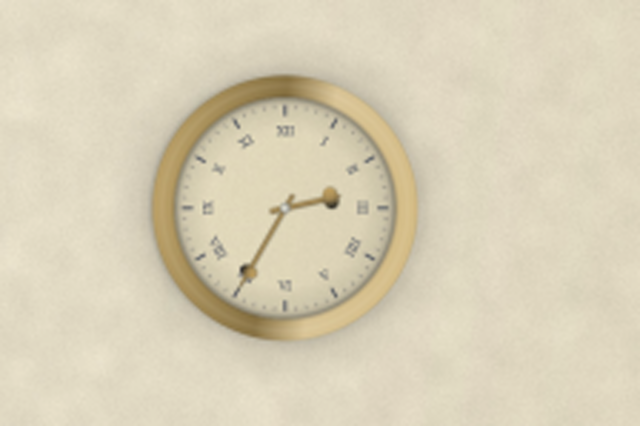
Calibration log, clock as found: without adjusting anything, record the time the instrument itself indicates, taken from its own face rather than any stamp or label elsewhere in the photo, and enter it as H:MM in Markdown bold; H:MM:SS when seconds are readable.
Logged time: **2:35**
